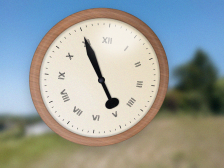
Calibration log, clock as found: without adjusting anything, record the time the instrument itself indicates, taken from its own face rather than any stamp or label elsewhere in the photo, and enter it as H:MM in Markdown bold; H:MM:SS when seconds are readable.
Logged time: **4:55**
